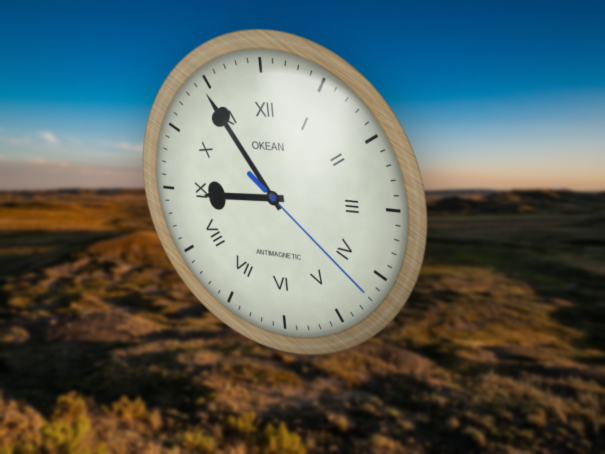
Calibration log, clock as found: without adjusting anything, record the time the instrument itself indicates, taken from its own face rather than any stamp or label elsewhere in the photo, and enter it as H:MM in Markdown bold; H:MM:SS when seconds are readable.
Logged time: **8:54:22**
